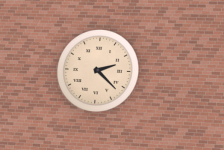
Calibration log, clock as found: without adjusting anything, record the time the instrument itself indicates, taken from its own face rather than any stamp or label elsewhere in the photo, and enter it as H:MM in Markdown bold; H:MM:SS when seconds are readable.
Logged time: **2:22**
